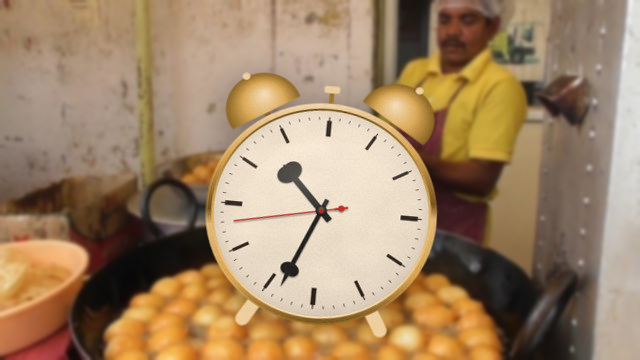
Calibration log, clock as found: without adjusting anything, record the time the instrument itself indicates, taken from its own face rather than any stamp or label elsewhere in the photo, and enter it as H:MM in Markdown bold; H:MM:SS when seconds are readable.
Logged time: **10:33:43**
